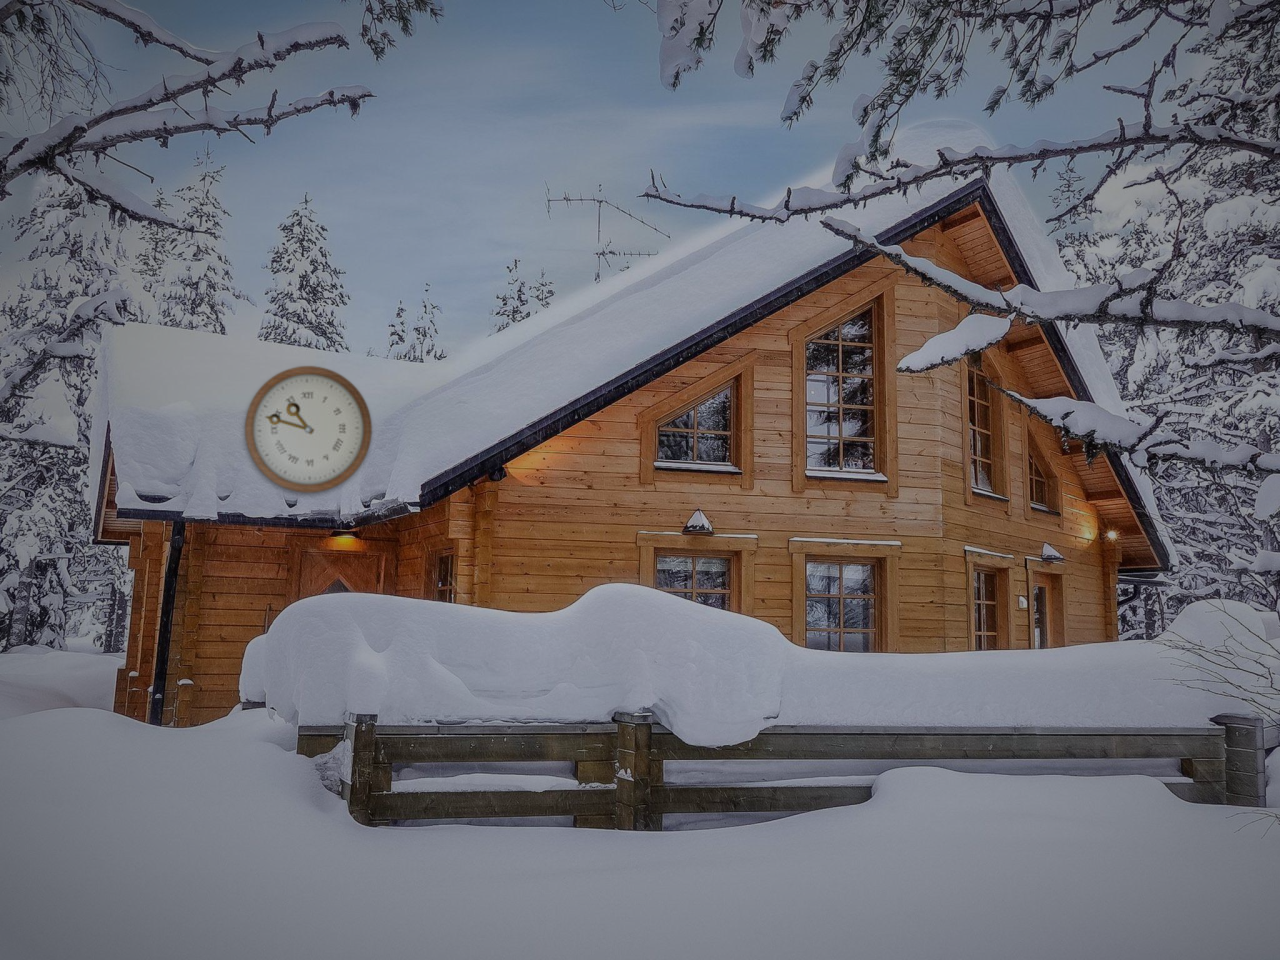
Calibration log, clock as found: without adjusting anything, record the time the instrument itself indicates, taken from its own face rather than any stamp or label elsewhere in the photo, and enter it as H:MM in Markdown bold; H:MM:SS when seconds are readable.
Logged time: **10:48**
